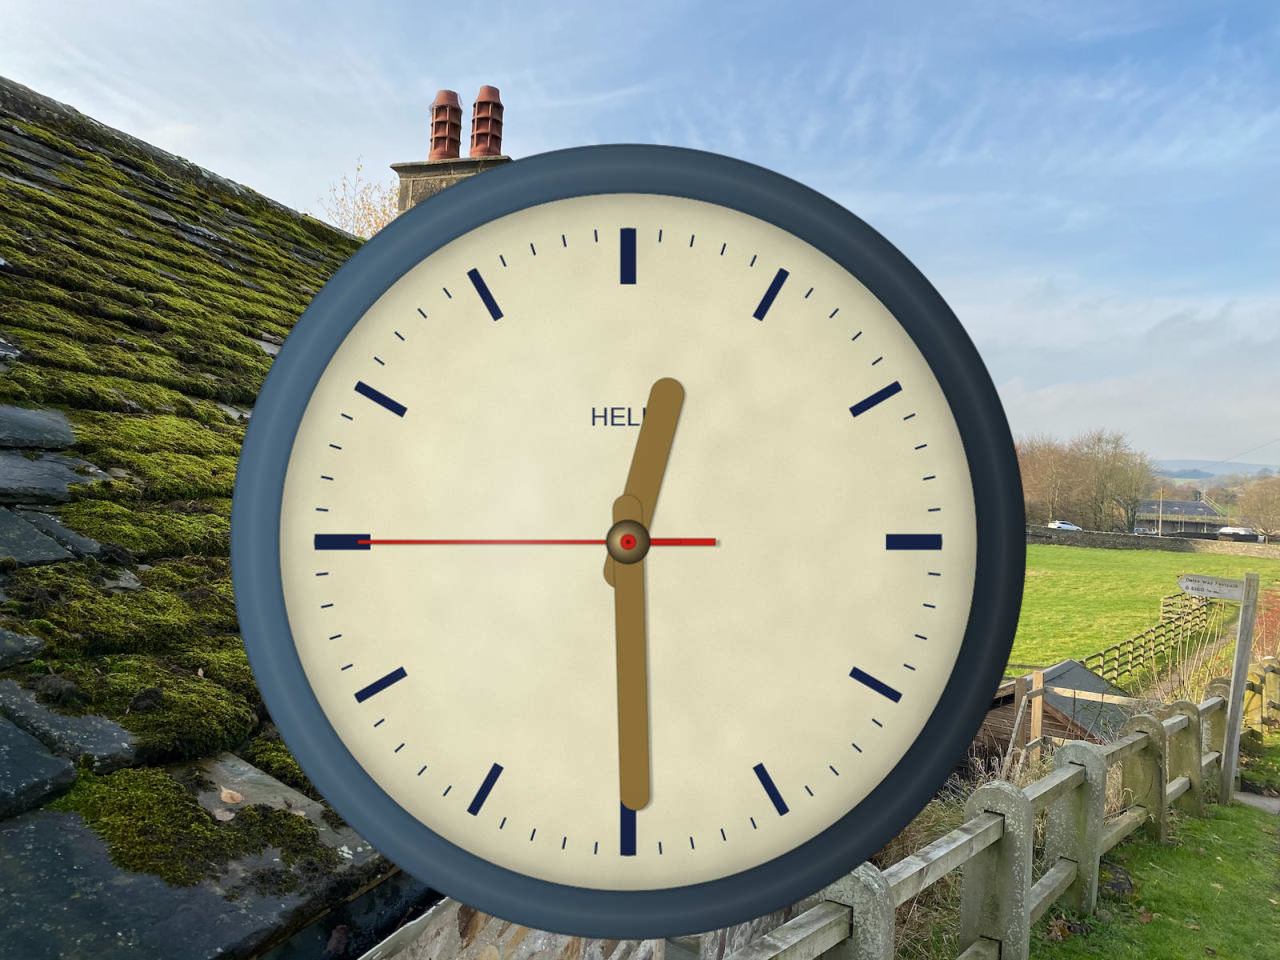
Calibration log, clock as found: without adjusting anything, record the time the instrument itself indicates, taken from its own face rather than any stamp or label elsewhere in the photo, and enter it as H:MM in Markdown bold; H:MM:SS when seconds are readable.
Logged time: **12:29:45**
